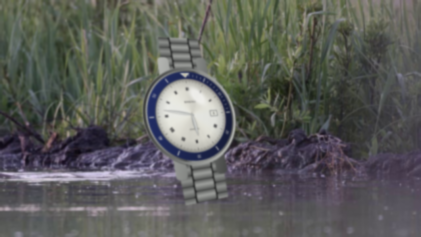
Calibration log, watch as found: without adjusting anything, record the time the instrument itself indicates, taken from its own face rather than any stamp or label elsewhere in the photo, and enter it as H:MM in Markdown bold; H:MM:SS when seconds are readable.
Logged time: **5:47**
